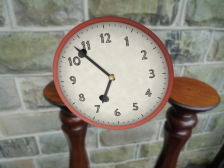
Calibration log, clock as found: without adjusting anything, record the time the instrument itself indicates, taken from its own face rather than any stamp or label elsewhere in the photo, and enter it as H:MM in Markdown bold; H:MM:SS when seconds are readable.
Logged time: **6:53**
